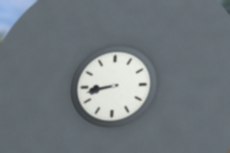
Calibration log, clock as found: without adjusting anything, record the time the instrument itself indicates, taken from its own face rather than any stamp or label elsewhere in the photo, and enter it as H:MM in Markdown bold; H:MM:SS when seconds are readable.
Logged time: **8:43**
